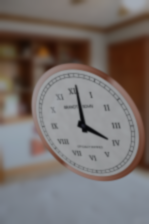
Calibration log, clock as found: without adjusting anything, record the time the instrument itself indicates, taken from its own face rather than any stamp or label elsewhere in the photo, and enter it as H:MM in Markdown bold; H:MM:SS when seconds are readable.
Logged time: **4:01**
